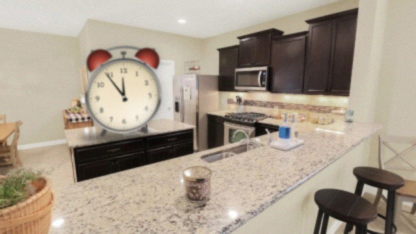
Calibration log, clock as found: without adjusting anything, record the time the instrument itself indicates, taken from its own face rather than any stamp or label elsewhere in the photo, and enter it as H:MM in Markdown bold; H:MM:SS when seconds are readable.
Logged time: **11:54**
